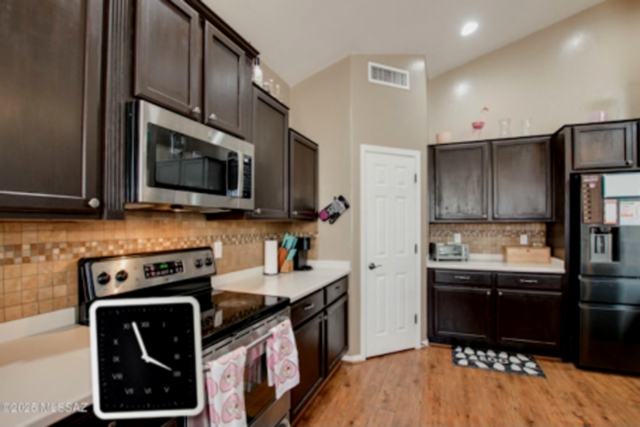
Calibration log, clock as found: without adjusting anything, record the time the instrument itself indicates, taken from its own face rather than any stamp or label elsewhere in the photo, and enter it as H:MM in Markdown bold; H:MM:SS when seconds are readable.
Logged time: **3:57**
